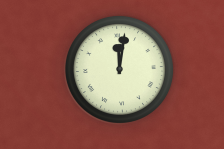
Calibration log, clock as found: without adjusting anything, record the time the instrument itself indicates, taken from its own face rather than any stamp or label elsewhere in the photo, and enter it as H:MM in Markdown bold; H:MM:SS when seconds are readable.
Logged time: **12:02**
